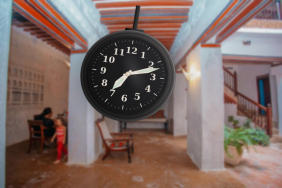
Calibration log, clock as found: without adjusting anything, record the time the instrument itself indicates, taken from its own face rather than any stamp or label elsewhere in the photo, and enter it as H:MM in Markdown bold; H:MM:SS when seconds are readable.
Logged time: **7:12**
